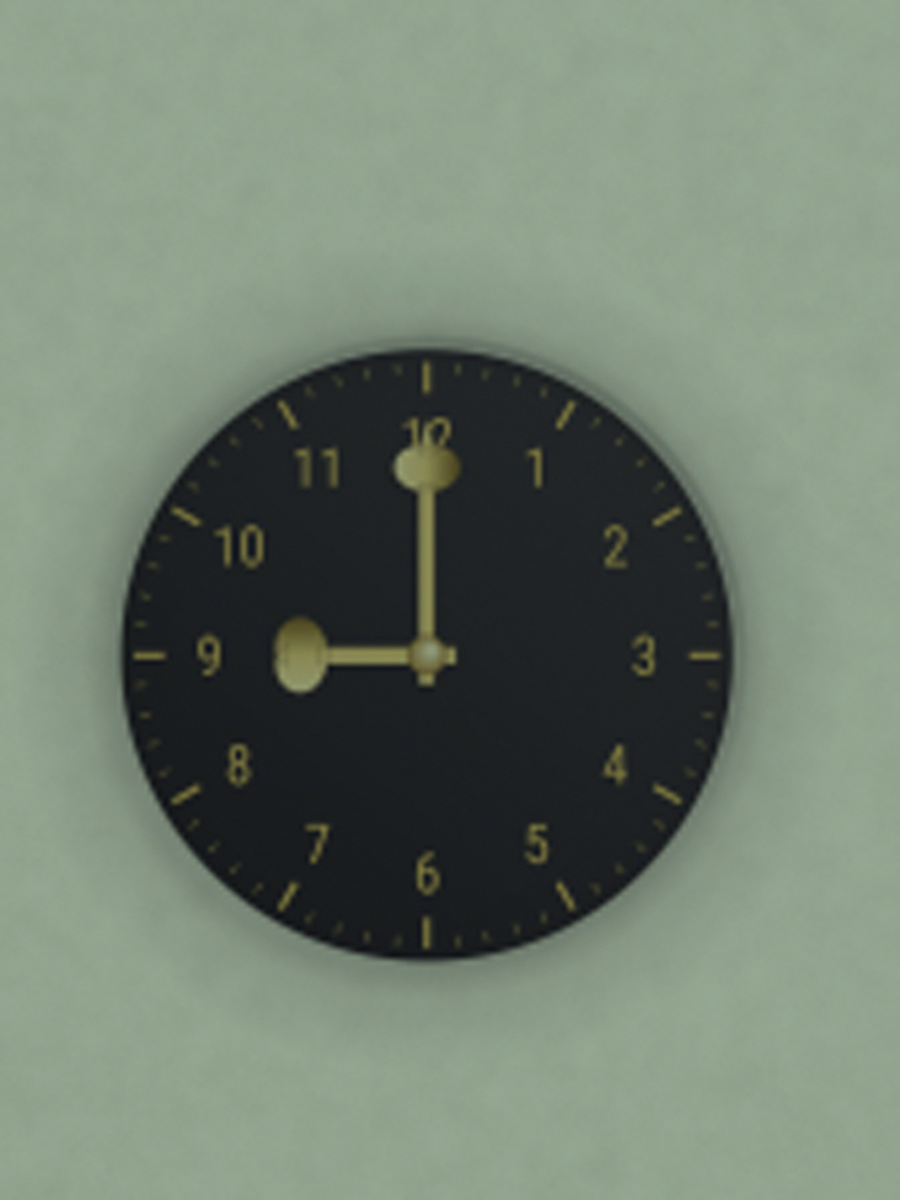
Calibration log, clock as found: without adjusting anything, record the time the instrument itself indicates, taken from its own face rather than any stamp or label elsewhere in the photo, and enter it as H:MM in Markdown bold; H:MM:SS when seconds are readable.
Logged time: **9:00**
